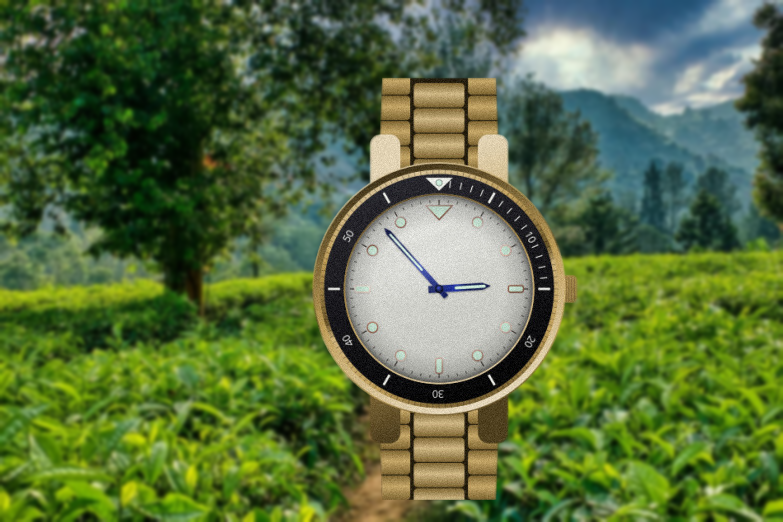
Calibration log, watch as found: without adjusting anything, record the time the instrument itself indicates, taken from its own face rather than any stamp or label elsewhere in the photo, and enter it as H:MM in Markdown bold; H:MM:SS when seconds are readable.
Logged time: **2:53**
